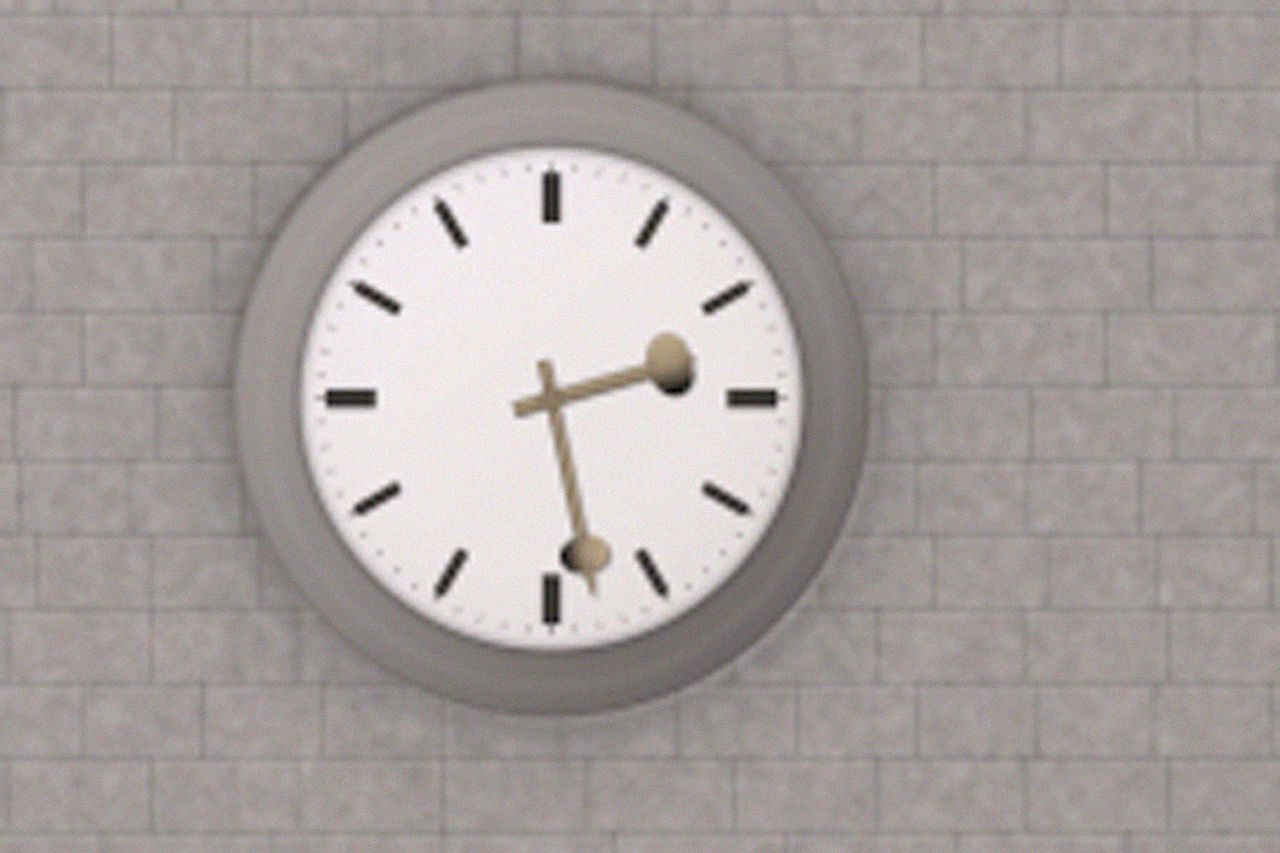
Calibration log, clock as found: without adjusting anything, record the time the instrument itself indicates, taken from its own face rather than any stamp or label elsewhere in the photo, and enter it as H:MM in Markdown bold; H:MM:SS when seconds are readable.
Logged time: **2:28**
